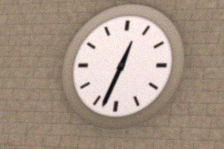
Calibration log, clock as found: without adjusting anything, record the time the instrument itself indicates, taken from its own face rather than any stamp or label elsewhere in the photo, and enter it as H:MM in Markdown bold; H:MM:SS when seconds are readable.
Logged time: **12:33**
